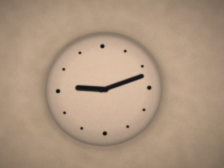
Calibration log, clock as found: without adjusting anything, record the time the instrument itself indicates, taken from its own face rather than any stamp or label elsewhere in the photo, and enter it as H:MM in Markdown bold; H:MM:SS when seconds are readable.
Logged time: **9:12**
